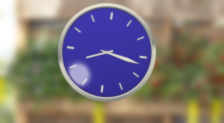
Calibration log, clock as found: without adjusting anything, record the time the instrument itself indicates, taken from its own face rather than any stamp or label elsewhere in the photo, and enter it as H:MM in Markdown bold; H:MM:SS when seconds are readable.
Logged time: **8:17**
